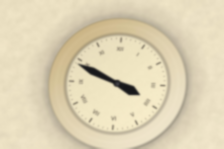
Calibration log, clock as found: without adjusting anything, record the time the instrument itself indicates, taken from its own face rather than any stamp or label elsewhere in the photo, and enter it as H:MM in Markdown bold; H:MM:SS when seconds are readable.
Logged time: **3:49**
